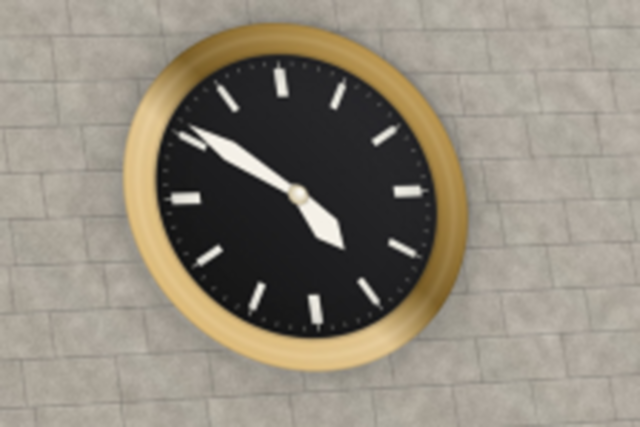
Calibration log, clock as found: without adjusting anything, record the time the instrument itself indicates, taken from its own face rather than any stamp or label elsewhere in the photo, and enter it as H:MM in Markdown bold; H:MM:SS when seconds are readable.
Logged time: **4:51**
